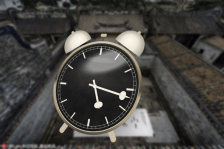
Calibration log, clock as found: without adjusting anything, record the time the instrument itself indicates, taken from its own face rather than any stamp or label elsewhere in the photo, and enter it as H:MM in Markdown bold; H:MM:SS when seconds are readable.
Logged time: **5:17**
